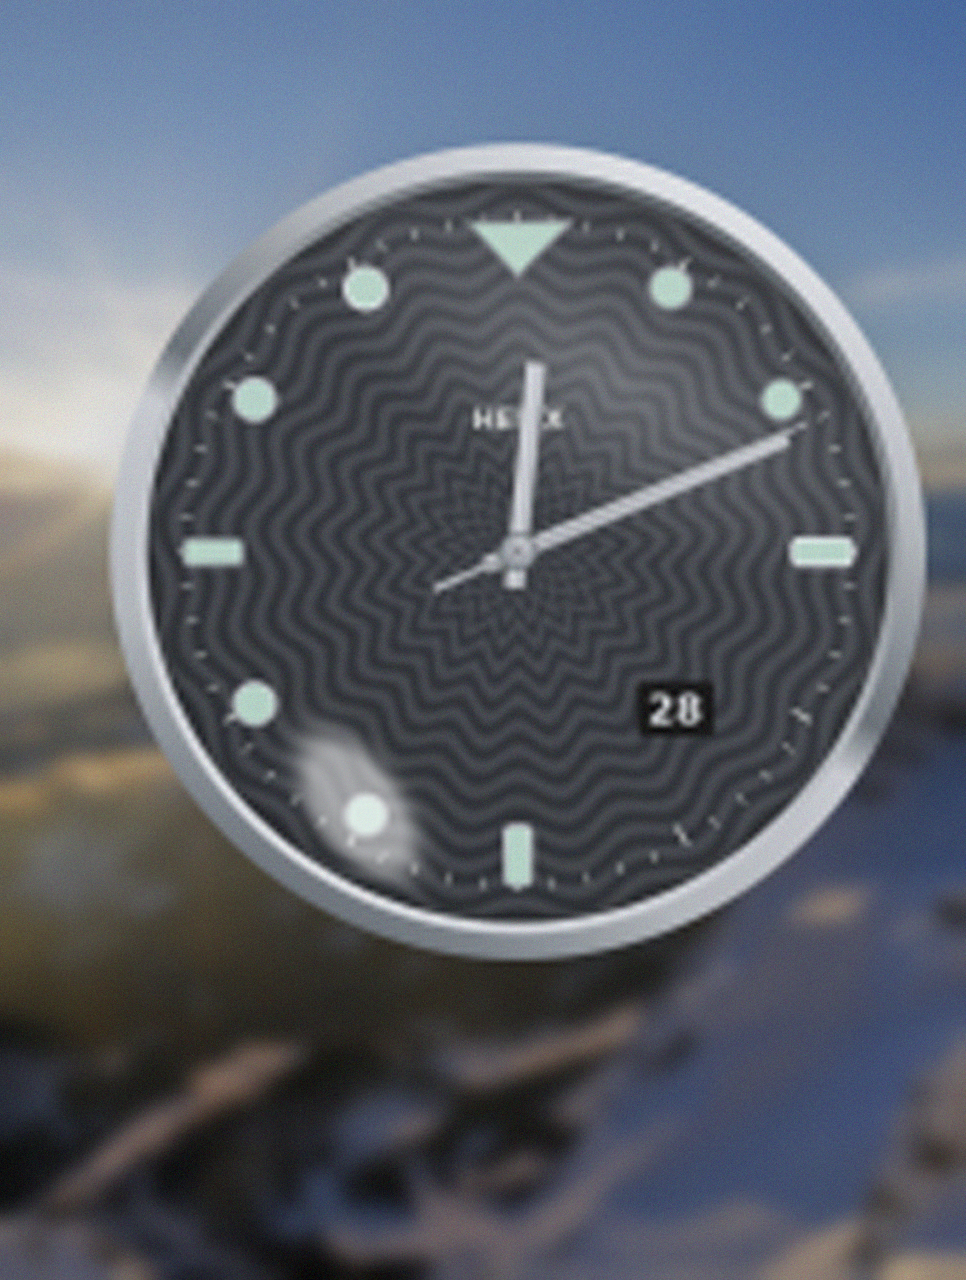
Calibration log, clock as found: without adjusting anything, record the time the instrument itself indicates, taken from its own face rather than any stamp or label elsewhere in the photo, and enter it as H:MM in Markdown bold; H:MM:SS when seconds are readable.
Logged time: **12:11:11**
